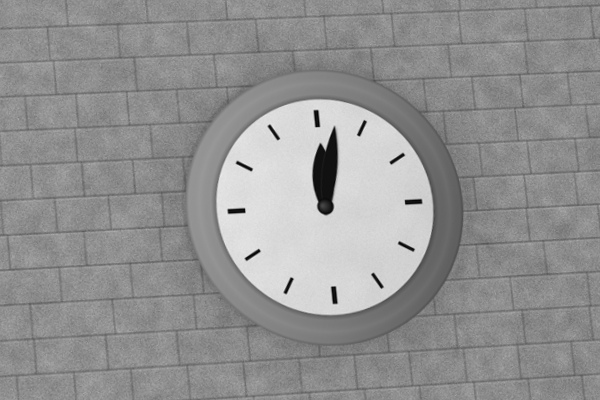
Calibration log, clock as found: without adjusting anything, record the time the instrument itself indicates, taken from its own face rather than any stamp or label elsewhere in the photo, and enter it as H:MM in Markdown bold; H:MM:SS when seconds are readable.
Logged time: **12:02**
